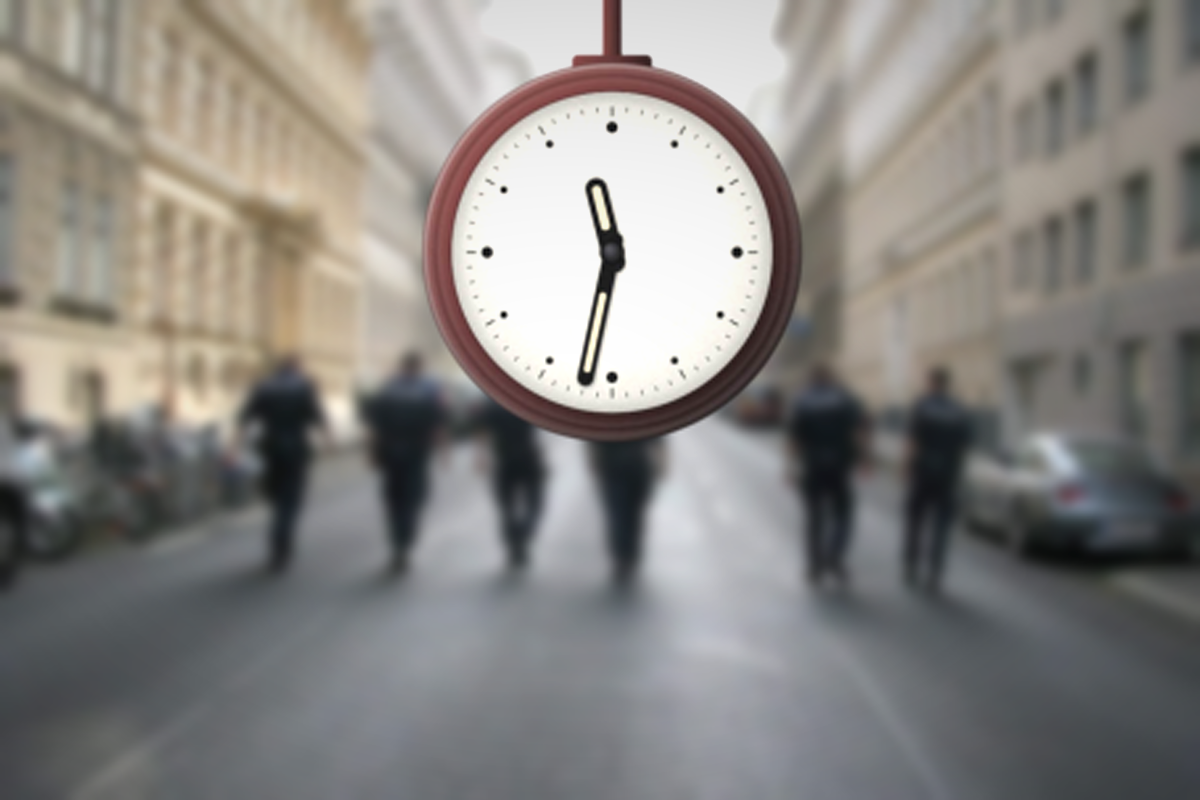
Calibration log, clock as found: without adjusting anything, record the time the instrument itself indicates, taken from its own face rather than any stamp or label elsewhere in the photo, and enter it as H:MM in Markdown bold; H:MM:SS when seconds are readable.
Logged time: **11:32**
